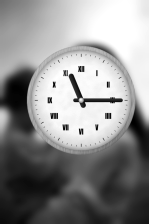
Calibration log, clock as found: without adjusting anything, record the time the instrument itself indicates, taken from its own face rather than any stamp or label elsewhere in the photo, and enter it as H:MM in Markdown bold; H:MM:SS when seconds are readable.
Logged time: **11:15**
